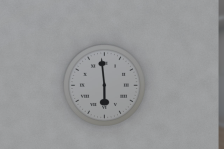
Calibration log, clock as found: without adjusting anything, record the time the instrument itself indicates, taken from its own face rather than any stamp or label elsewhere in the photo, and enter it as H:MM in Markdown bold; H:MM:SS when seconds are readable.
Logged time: **5:59**
